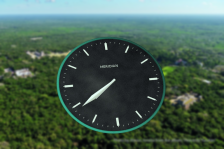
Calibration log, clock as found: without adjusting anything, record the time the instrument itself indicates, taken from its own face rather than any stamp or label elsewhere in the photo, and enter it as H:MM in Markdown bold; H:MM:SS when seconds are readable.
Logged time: **7:39**
